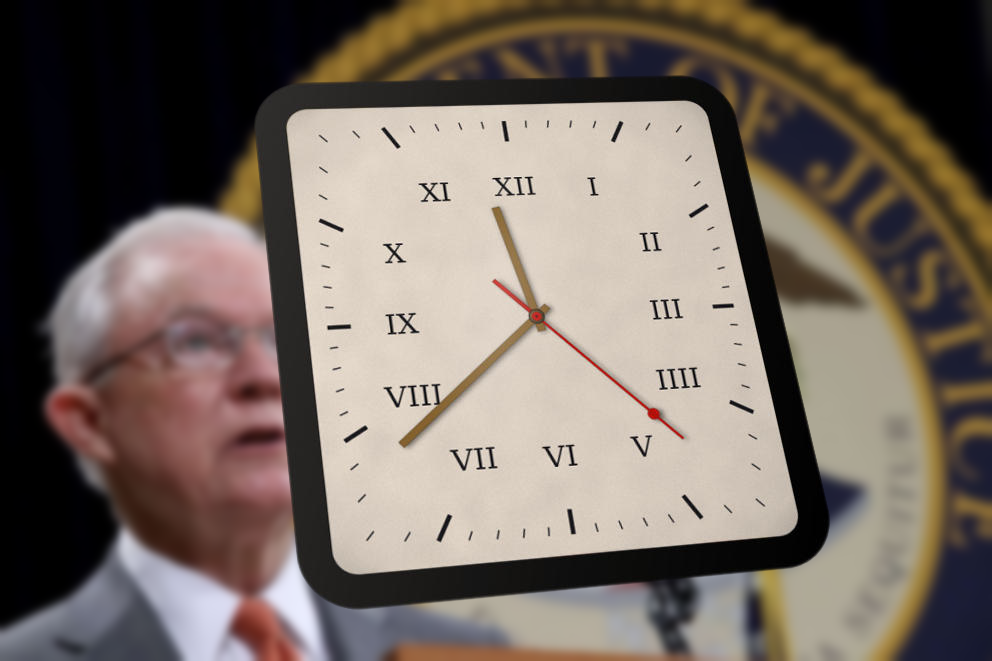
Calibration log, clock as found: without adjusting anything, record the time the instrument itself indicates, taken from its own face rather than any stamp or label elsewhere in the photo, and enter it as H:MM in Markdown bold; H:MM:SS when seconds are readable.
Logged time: **11:38:23**
